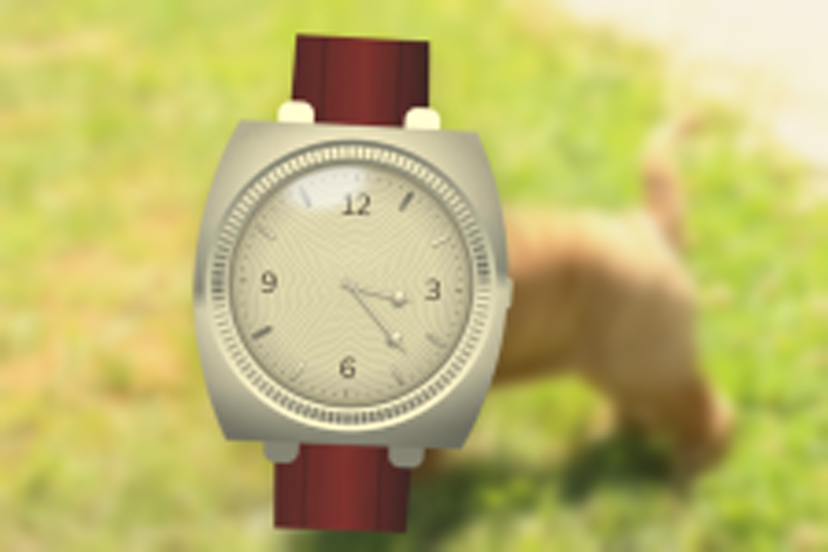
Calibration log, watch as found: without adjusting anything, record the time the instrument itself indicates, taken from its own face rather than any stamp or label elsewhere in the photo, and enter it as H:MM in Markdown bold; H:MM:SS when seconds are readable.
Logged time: **3:23**
